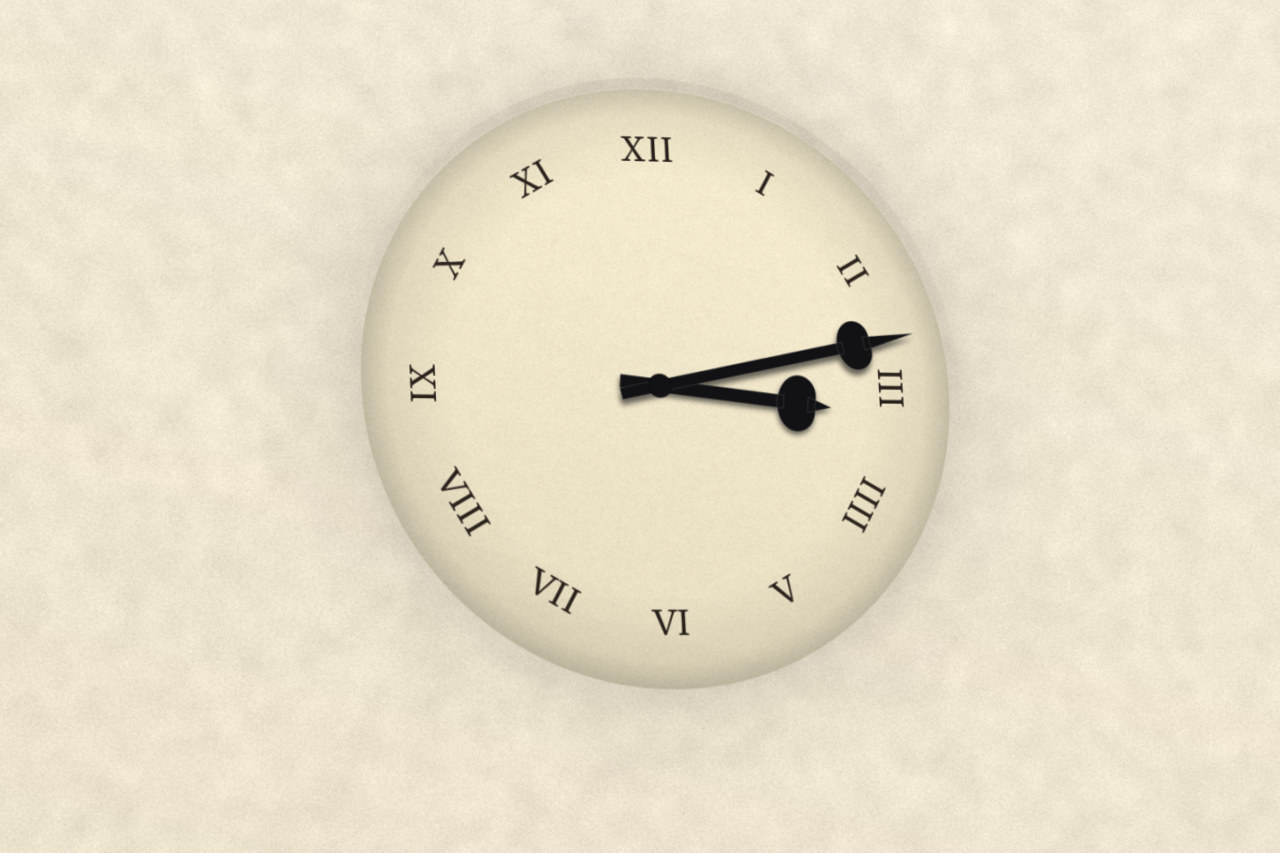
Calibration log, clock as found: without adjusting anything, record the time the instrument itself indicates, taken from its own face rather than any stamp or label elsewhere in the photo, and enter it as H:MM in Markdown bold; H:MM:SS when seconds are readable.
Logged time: **3:13**
